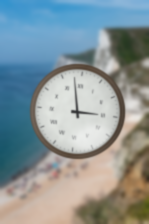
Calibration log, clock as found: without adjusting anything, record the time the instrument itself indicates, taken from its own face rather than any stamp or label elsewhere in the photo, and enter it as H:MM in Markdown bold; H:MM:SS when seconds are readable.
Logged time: **2:58**
